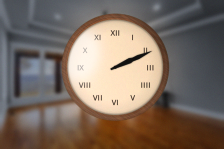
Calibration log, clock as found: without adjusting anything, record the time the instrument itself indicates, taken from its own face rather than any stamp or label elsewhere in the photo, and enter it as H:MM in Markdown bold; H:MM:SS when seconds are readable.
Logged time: **2:11**
